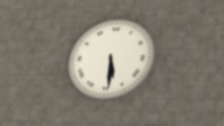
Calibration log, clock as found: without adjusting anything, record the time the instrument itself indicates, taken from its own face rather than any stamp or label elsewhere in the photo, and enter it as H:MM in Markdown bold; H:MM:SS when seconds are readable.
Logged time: **5:29**
